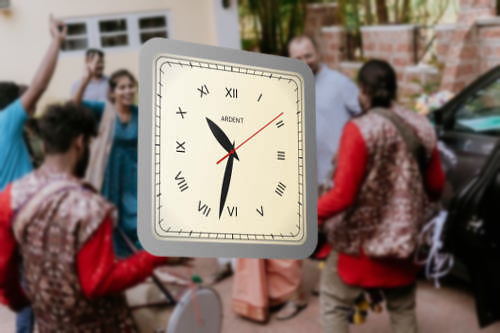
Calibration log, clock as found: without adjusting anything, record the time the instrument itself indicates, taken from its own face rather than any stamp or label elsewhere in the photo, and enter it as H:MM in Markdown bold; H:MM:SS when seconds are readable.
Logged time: **10:32:09**
